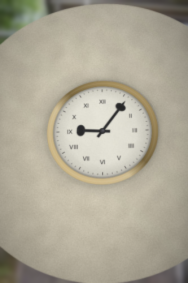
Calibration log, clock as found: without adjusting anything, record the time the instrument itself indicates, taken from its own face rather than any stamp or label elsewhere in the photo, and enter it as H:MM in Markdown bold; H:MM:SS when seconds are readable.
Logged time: **9:06**
